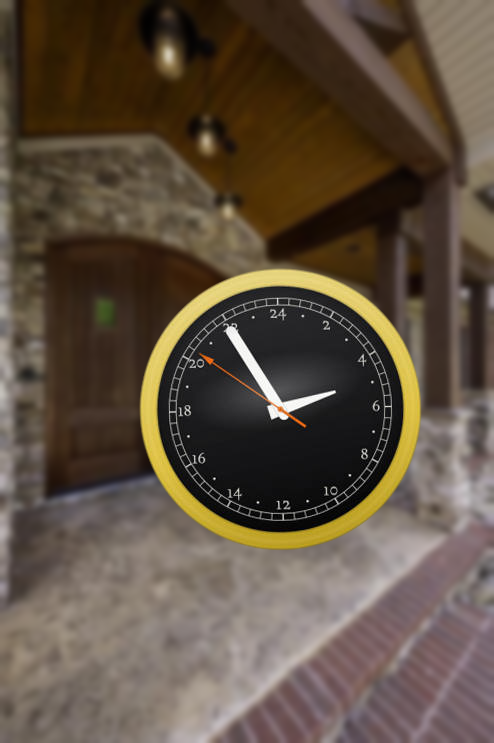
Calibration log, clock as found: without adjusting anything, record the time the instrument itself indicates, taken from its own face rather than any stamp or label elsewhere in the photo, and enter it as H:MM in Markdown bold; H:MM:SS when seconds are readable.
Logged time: **4:54:51**
